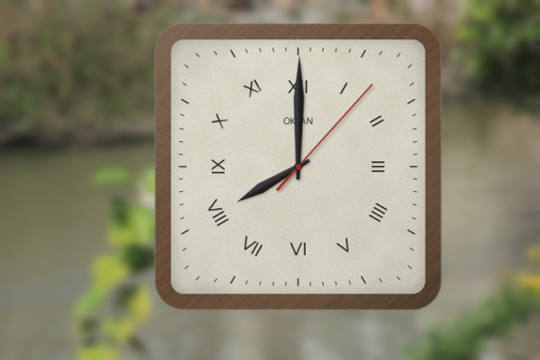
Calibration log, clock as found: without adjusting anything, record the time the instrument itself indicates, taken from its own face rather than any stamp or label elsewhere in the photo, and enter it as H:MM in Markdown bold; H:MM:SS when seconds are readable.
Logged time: **8:00:07**
